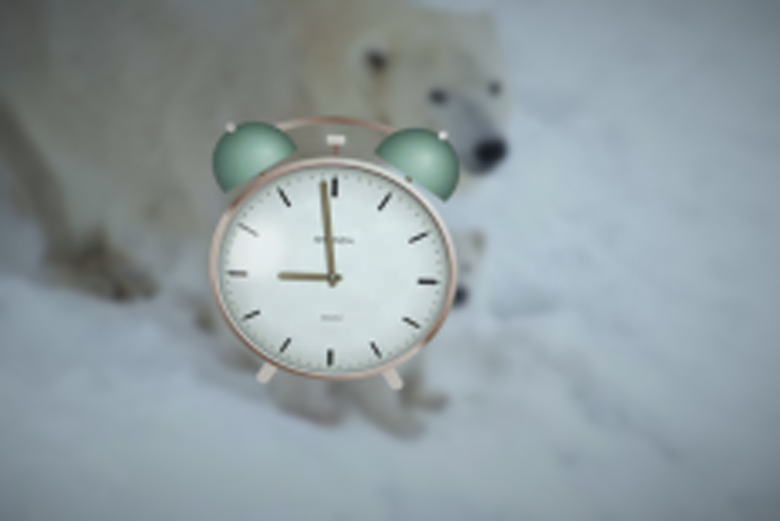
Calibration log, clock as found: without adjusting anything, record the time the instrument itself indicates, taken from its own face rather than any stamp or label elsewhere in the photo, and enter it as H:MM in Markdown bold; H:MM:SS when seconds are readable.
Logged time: **8:59**
